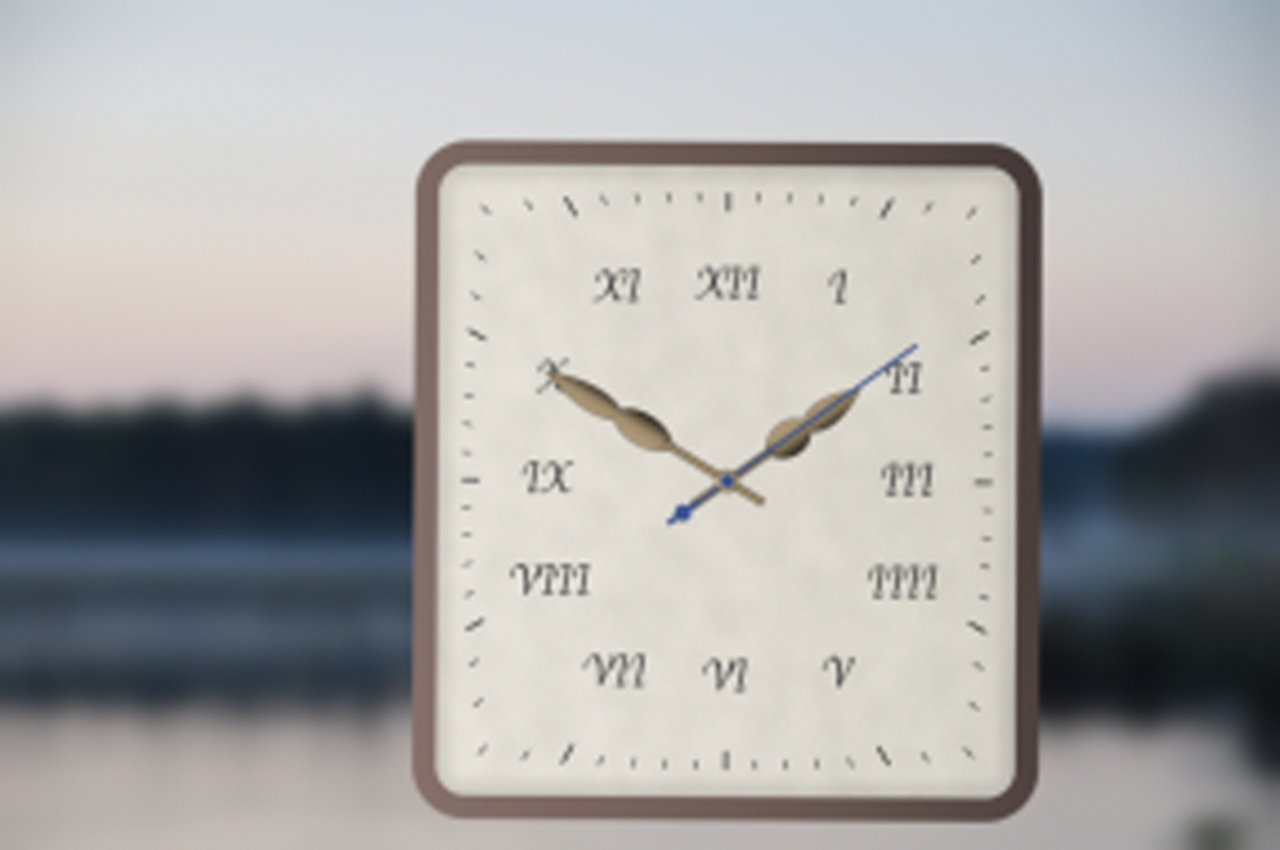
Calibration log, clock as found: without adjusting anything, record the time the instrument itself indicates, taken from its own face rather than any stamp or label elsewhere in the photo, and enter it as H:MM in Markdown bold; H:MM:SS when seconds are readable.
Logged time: **1:50:09**
